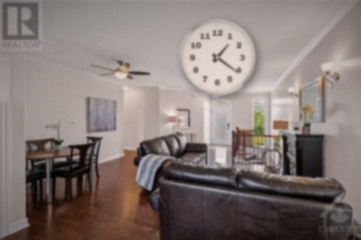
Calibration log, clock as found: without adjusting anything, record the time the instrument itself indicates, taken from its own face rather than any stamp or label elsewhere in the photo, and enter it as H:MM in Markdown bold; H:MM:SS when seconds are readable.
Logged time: **1:21**
